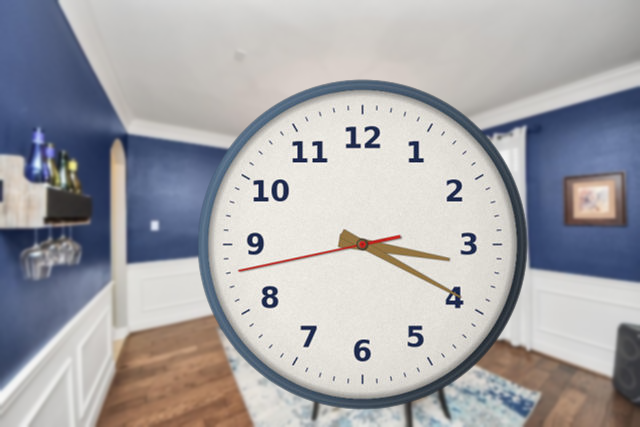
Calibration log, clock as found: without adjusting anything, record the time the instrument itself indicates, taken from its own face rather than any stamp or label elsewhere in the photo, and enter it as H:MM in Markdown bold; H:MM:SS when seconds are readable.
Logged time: **3:19:43**
